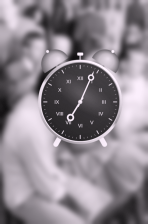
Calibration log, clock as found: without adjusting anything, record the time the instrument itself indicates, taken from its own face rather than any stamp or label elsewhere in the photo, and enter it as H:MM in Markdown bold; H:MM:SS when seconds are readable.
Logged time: **7:04**
